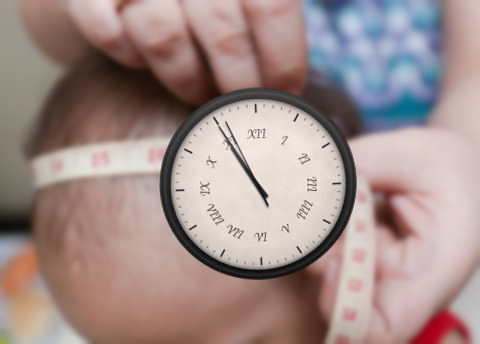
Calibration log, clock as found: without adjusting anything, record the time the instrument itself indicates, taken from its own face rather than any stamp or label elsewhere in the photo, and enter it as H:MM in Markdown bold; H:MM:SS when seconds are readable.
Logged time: **10:54:56**
